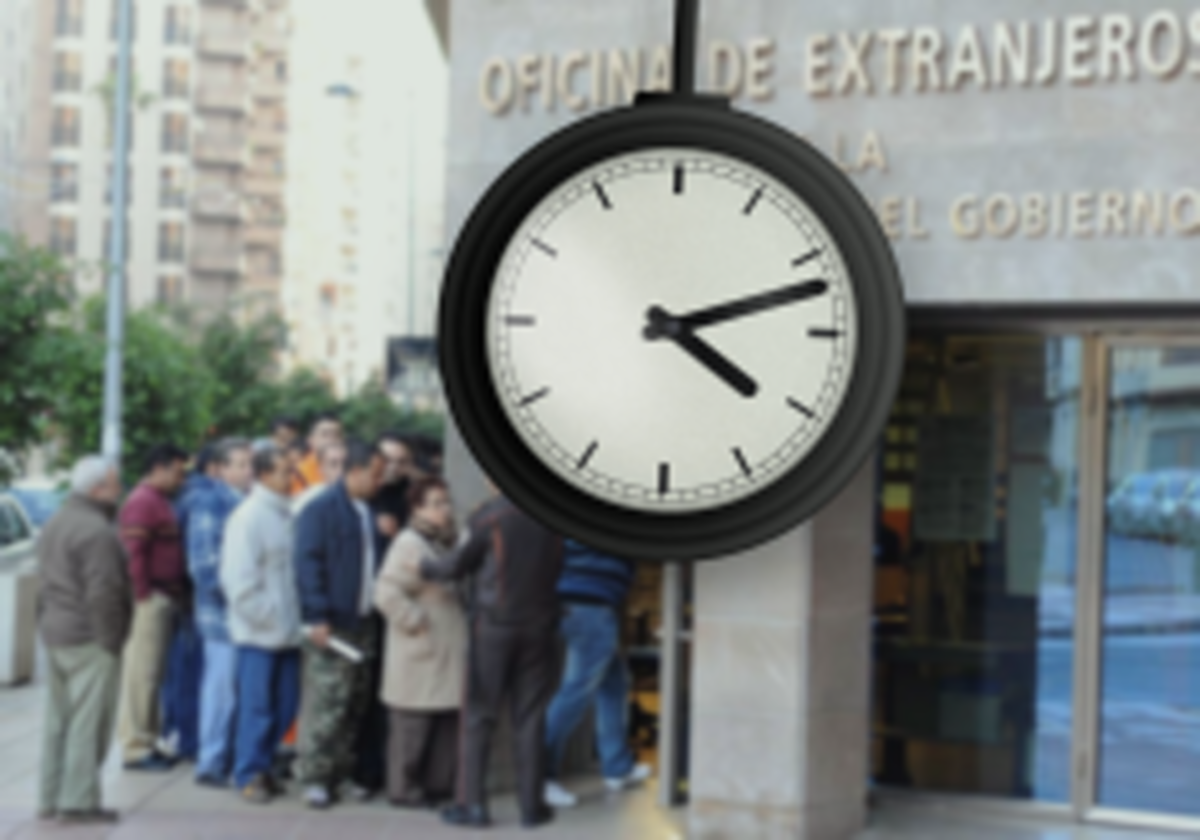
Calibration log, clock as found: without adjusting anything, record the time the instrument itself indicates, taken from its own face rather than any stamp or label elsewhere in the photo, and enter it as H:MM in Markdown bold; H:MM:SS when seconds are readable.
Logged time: **4:12**
